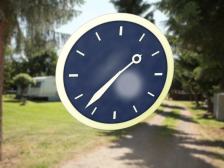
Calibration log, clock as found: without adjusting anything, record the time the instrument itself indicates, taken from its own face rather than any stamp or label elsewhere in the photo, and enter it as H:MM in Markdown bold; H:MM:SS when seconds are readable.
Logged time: **1:37**
